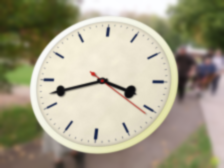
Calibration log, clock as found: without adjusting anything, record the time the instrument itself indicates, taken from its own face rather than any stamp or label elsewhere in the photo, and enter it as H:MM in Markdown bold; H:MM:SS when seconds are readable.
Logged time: **3:42:21**
